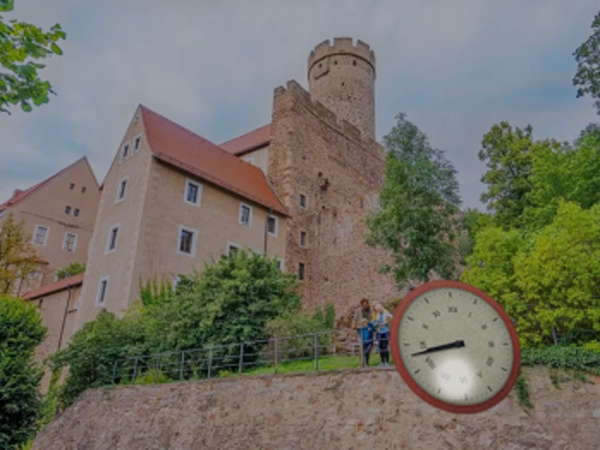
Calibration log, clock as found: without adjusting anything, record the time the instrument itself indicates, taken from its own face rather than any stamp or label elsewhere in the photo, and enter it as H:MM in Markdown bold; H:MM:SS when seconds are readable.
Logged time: **8:43**
